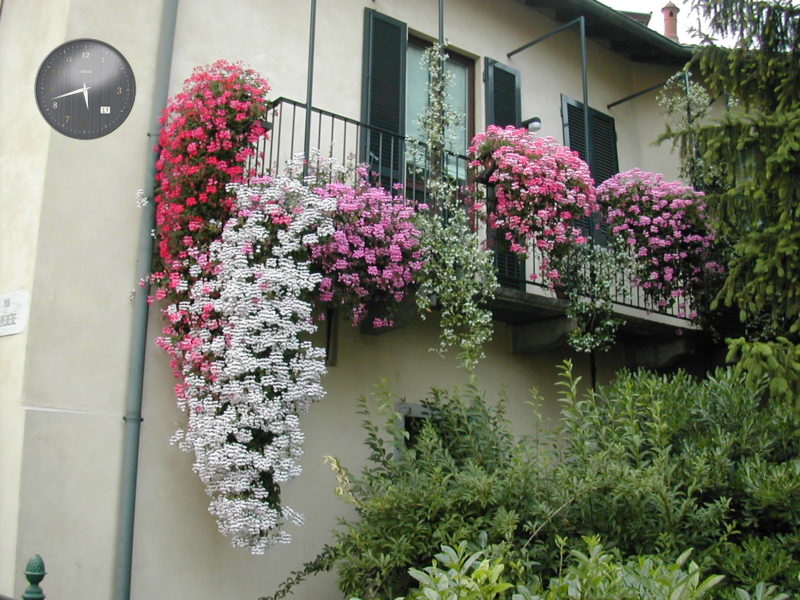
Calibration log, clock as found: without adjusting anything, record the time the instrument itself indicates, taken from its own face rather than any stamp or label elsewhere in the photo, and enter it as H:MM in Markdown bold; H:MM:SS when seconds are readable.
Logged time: **5:42**
